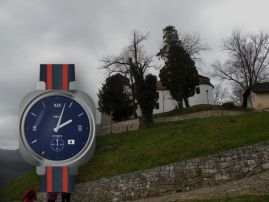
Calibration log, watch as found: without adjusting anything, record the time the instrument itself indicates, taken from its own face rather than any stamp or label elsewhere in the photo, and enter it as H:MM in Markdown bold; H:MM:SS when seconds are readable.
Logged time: **2:03**
